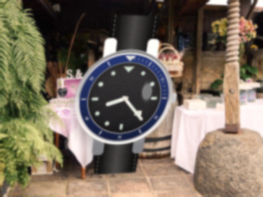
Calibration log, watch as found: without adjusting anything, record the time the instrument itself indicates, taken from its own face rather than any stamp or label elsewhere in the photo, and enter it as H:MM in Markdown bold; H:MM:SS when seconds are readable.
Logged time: **8:23**
